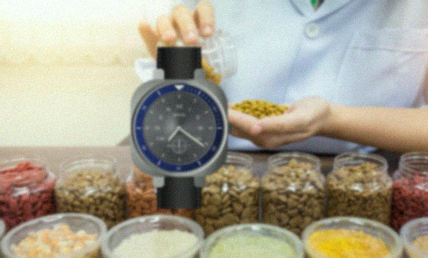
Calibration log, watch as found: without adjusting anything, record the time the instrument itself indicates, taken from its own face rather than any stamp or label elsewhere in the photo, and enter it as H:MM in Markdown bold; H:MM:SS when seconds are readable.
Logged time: **7:21**
